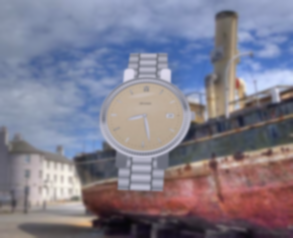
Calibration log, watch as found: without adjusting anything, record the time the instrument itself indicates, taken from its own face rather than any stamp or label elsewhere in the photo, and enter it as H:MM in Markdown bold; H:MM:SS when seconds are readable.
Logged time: **8:28**
